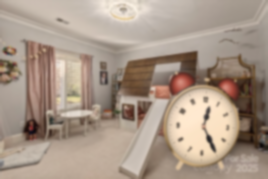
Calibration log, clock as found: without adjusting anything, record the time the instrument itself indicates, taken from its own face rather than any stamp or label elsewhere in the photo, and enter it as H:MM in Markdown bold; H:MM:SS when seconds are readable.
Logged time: **12:25**
